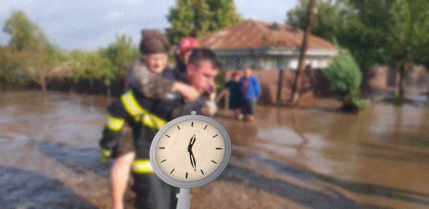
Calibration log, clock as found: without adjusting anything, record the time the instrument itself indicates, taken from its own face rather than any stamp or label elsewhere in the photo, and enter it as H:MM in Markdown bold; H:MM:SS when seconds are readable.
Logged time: **12:27**
